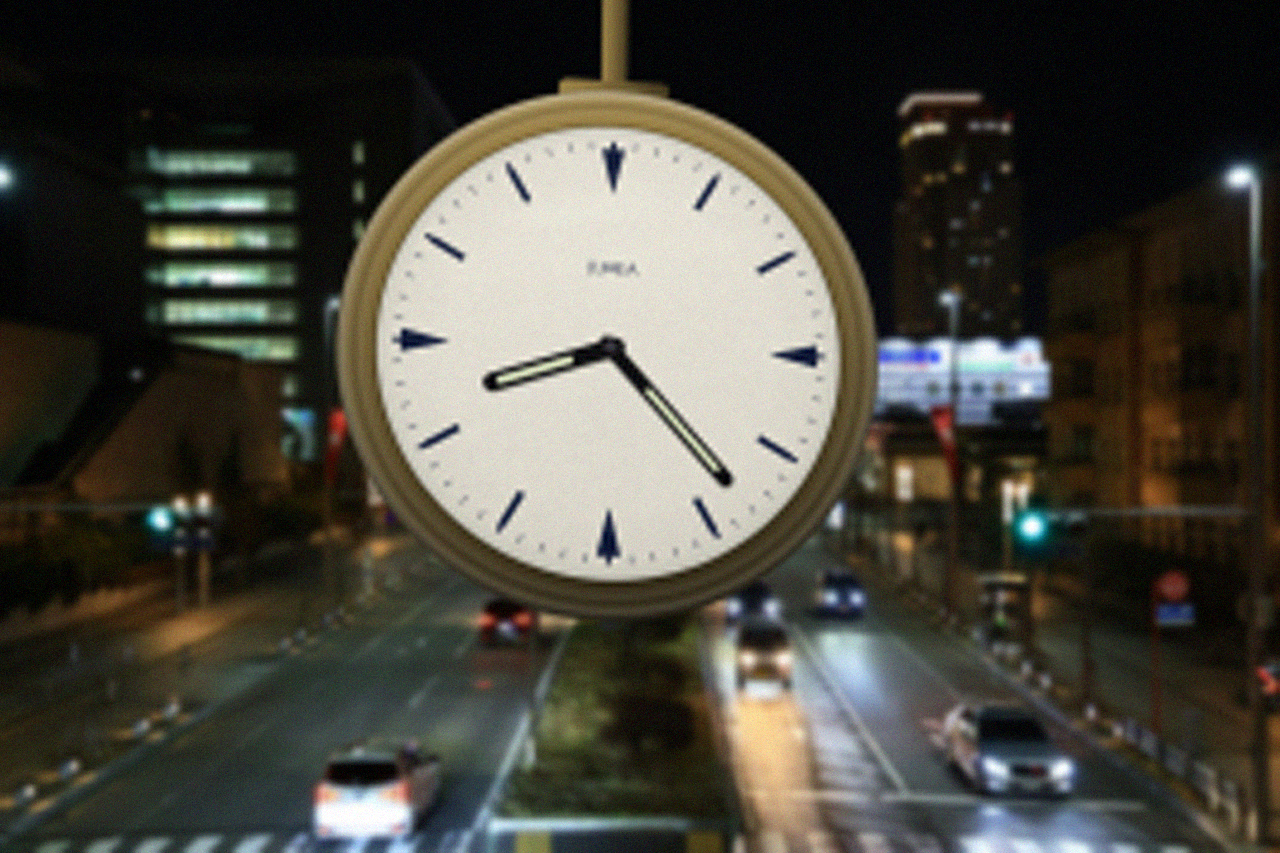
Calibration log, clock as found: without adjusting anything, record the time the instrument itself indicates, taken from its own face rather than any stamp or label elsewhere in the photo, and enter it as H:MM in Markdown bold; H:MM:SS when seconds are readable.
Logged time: **8:23**
